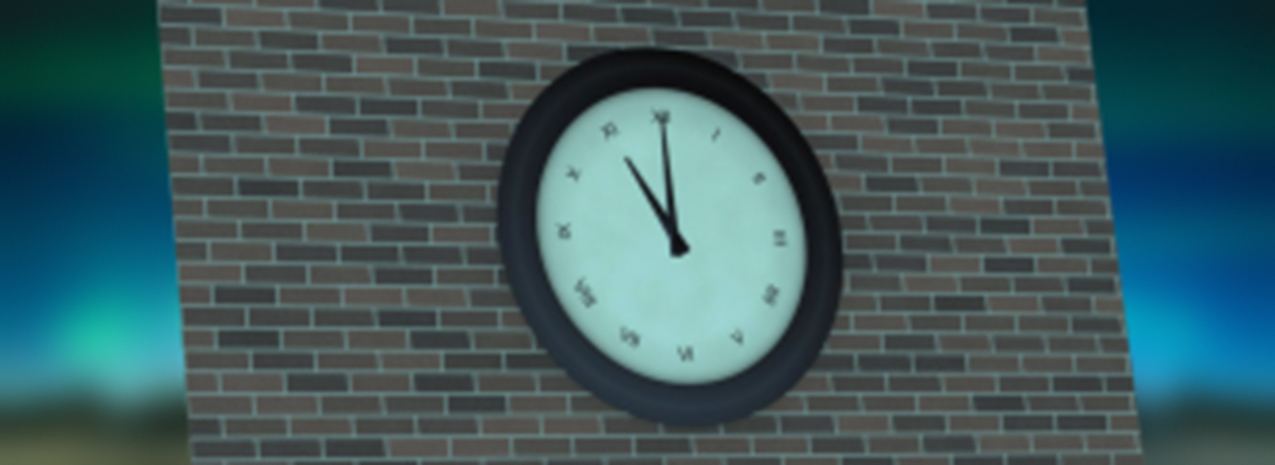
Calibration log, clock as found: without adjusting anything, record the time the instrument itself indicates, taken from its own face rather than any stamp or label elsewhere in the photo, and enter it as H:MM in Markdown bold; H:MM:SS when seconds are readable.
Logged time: **11:00**
